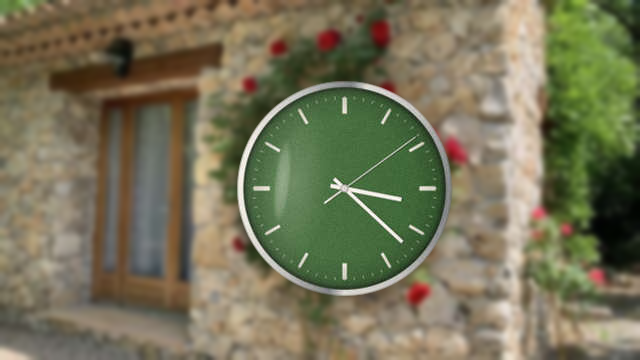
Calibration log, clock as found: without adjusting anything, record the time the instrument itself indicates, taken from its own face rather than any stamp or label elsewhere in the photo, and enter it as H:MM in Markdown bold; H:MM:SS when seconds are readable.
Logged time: **3:22:09**
